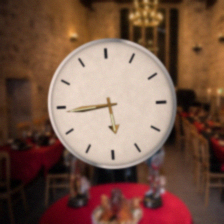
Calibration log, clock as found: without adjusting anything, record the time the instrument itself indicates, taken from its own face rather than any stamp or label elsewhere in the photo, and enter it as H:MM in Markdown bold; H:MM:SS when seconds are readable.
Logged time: **5:44**
